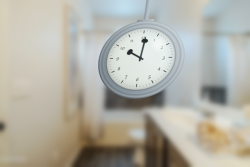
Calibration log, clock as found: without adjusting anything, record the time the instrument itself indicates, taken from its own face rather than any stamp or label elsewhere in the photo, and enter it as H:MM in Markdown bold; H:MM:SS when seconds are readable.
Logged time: **10:01**
